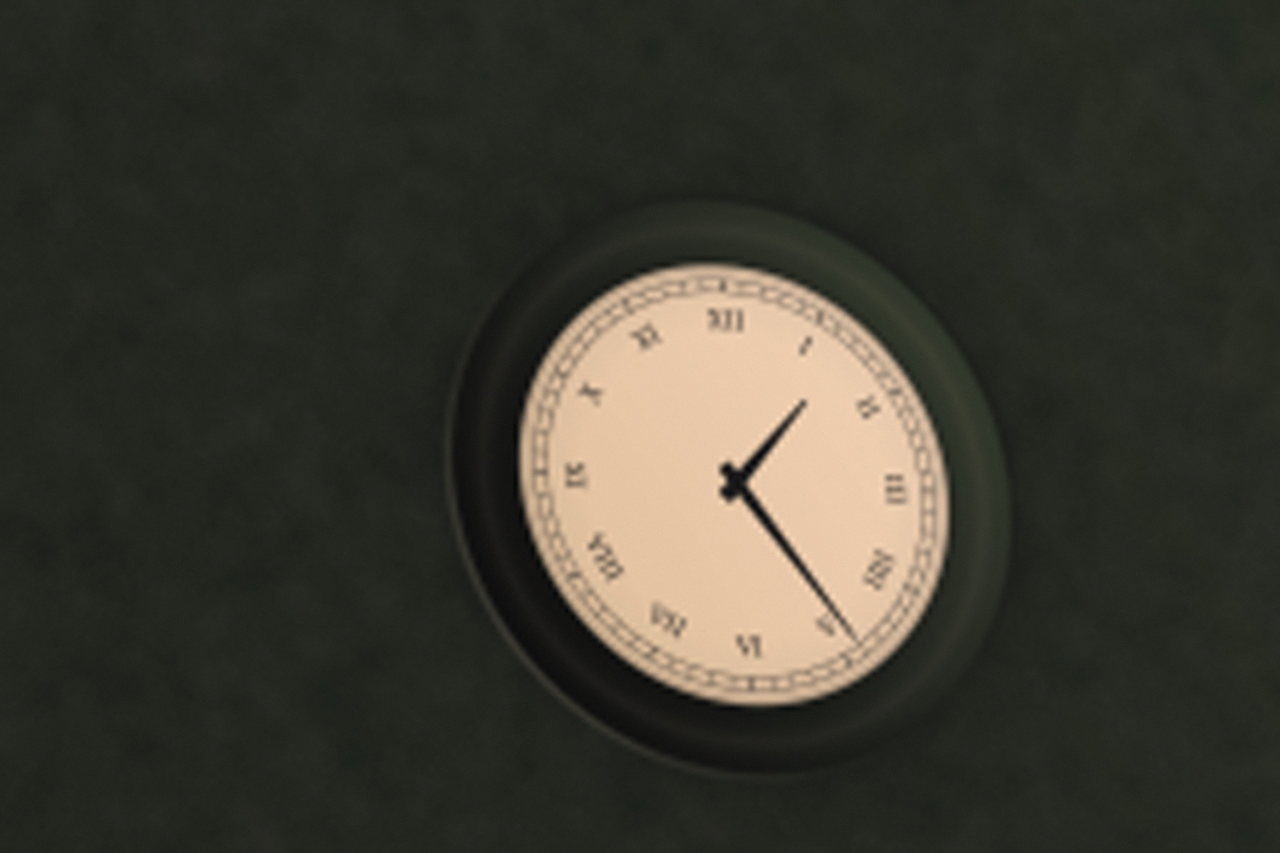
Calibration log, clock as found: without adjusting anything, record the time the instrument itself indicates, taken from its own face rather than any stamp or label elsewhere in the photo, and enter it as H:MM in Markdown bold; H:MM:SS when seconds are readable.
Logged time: **1:24**
